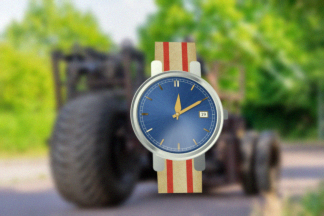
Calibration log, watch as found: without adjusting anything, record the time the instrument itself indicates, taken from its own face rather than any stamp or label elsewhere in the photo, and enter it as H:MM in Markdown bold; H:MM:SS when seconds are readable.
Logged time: **12:10**
